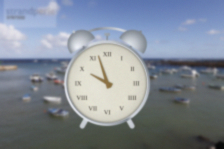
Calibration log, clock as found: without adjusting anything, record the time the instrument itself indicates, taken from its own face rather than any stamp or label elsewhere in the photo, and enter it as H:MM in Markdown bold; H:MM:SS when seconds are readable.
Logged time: **9:57**
